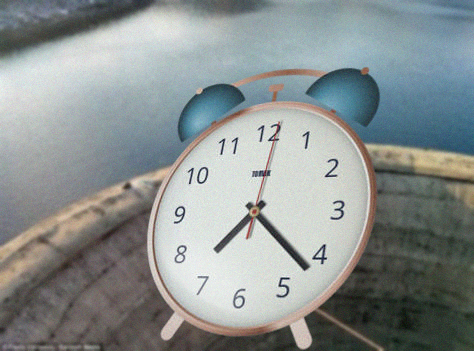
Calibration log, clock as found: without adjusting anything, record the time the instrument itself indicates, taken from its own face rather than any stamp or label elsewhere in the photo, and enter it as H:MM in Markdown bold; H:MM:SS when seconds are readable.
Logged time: **7:22:01**
